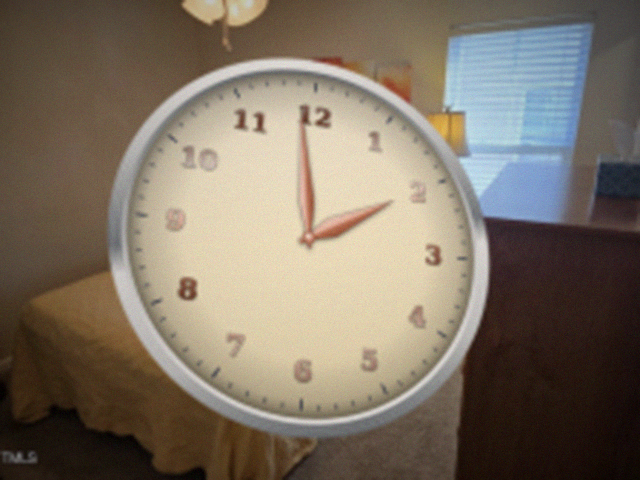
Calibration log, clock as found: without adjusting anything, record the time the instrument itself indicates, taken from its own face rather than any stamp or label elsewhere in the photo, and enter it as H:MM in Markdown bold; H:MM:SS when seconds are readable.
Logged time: **1:59**
